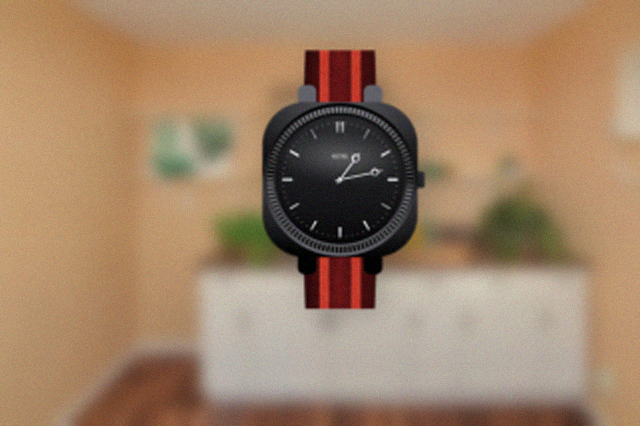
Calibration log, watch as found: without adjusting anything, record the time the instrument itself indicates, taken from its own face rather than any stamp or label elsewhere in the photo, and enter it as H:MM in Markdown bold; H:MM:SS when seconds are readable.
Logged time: **1:13**
